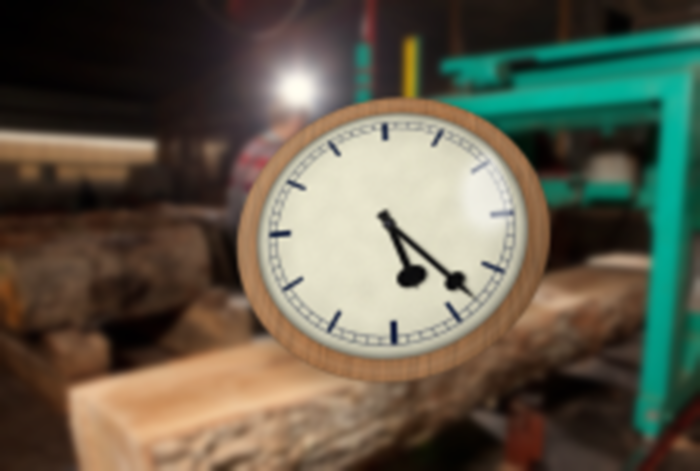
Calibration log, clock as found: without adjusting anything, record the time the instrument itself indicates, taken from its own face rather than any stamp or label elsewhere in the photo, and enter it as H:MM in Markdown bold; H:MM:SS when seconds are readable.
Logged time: **5:23**
